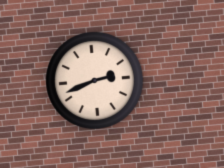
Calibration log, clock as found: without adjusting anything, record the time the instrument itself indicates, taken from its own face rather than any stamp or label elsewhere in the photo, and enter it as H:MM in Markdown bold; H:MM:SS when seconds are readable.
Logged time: **2:42**
